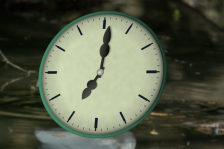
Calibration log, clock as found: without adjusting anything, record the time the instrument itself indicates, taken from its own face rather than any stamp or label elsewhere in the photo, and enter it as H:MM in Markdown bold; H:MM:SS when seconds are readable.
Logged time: **7:01**
